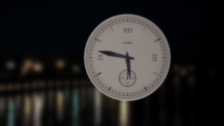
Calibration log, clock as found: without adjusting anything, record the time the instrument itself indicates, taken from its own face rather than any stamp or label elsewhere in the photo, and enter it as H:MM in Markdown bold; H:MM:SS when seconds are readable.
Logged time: **5:47**
